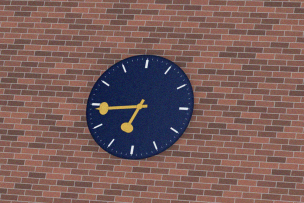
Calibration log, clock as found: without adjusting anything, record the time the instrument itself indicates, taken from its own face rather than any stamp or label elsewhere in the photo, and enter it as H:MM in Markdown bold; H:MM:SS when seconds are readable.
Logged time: **6:44**
